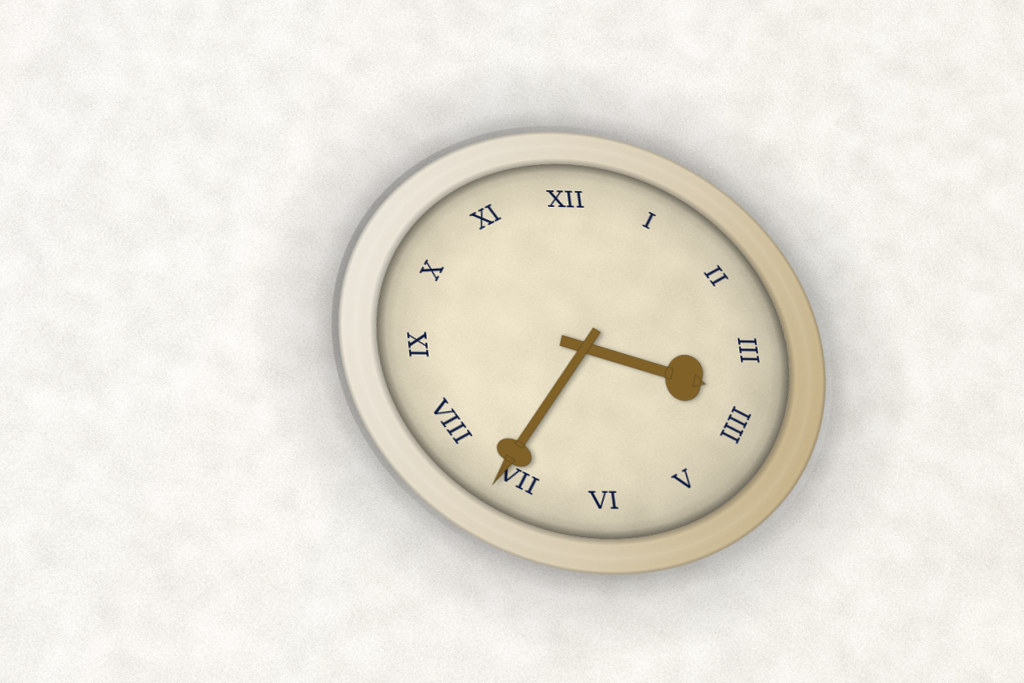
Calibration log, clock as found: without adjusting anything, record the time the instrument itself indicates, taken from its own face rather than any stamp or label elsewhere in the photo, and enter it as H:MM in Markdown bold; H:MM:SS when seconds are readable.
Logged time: **3:36**
